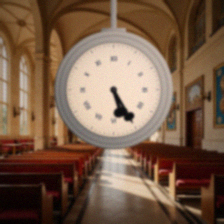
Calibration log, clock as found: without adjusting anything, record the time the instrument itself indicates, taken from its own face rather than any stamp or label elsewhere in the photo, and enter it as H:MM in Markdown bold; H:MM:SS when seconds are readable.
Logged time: **5:25**
